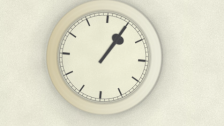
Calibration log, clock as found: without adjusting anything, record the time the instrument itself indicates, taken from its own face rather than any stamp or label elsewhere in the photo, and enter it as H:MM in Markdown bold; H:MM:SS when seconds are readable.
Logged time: **1:05**
